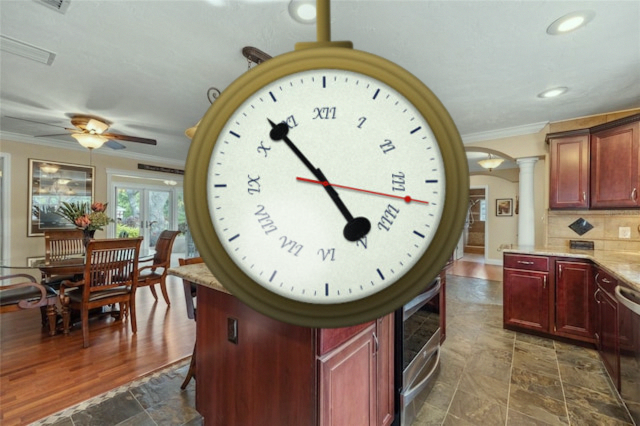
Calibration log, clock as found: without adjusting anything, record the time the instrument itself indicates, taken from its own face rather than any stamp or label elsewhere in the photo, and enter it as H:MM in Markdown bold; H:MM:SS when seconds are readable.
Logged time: **4:53:17**
